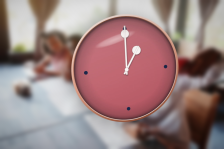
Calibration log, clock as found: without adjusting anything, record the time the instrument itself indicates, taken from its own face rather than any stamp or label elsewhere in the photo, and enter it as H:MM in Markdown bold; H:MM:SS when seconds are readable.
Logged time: **1:00**
